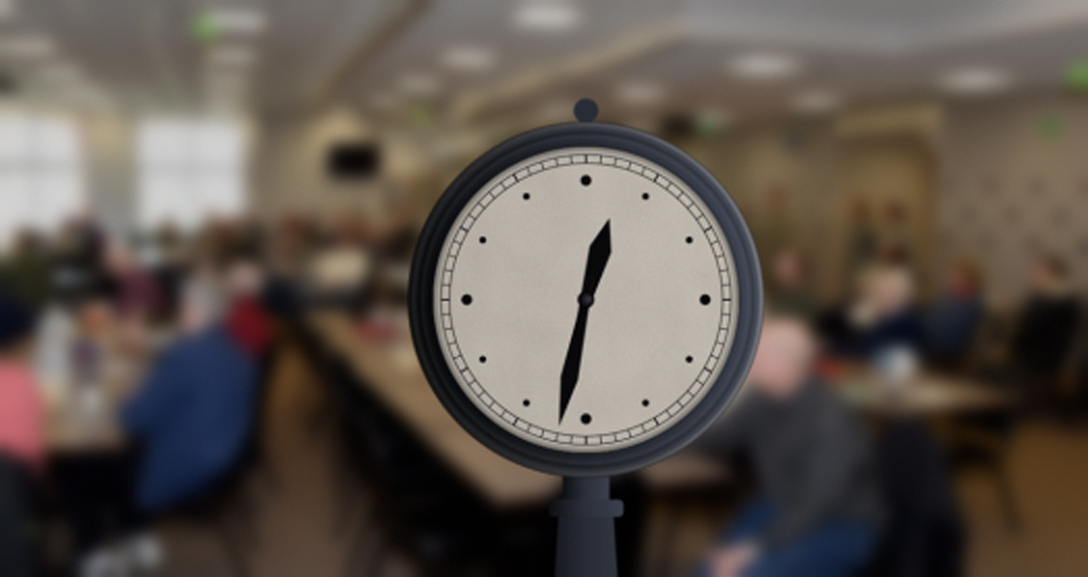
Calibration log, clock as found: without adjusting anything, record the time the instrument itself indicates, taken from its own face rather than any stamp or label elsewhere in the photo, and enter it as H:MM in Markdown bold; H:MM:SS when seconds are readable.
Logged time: **12:32**
